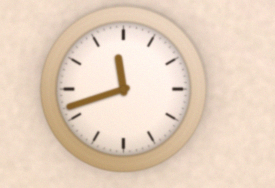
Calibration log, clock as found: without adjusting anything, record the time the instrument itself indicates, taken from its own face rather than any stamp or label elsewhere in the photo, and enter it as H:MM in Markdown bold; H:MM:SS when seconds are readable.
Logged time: **11:42**
